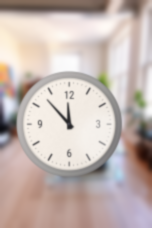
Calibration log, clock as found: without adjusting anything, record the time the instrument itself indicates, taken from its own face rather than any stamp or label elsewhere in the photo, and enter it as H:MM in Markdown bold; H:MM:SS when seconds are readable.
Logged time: **11:53**
